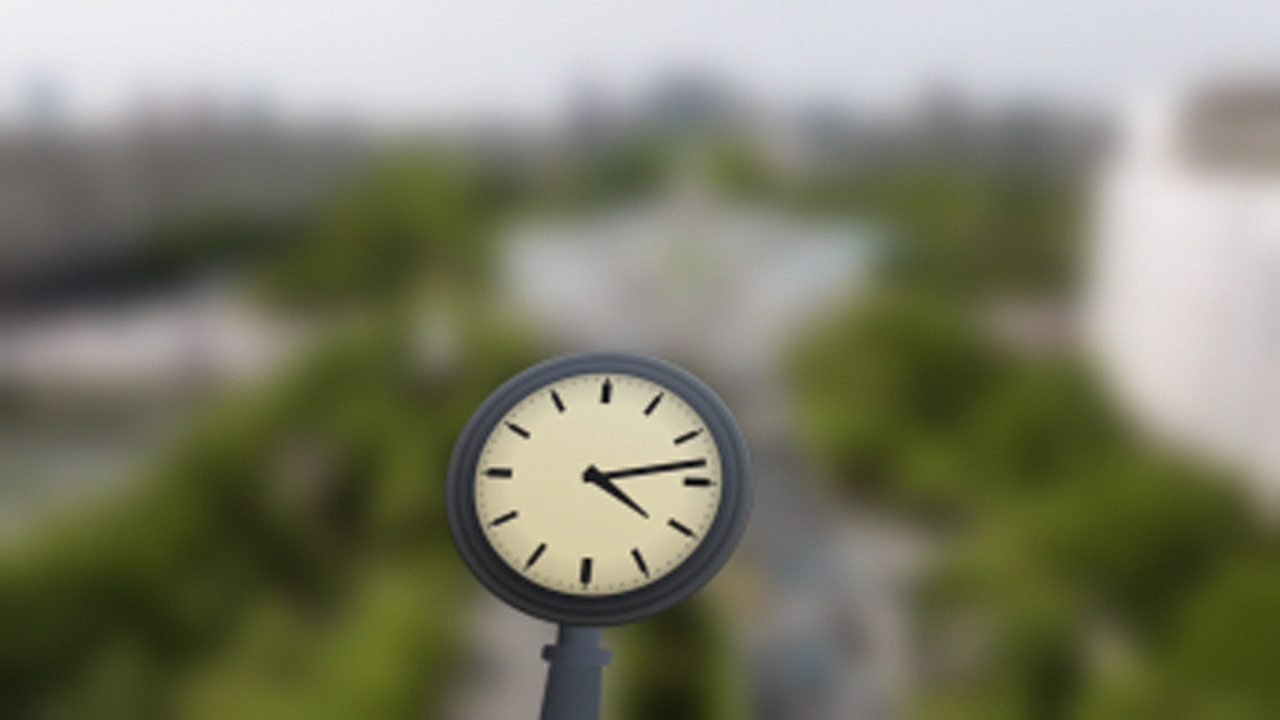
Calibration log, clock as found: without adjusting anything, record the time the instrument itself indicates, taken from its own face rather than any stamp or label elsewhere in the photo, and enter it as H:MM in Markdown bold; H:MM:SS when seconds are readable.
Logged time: **4:13**
